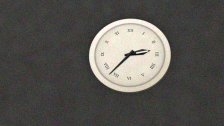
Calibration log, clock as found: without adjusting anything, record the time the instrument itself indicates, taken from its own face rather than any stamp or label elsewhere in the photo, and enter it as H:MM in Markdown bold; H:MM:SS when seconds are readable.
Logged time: **2:37**
